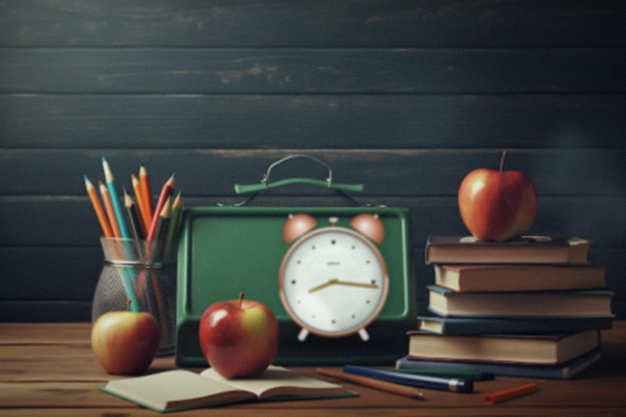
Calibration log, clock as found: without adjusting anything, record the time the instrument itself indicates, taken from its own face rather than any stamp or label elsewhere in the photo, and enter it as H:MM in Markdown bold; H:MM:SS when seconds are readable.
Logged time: **8:16**
